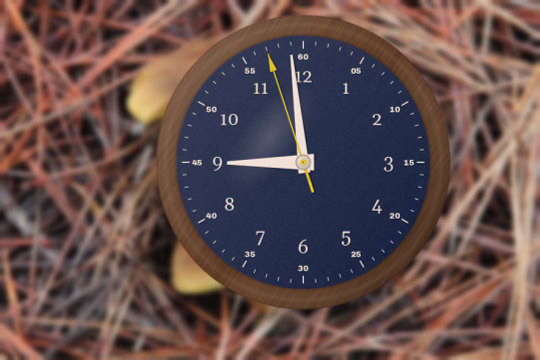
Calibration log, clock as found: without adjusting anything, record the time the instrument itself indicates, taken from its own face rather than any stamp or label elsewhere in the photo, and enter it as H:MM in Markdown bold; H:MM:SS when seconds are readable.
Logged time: **8:58:57**
